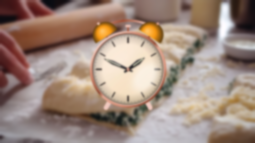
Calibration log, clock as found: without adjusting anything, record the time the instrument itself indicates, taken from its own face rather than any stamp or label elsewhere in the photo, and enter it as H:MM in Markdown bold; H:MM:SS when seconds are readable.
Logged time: **1:49**
